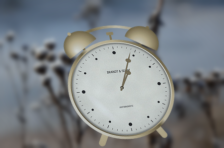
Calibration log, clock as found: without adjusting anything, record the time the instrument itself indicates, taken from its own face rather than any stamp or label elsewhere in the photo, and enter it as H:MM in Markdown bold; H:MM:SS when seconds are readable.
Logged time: **1:04**
